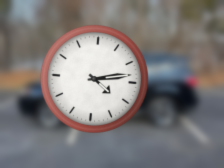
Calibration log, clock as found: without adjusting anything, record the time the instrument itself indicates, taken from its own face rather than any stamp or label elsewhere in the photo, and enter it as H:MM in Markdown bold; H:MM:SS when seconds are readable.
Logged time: **4:13**
